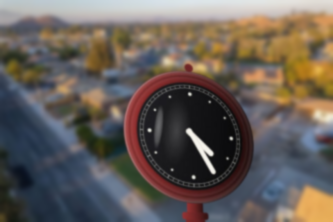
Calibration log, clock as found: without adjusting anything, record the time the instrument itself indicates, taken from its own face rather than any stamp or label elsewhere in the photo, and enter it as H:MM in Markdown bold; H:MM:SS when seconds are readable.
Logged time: **4:25**
